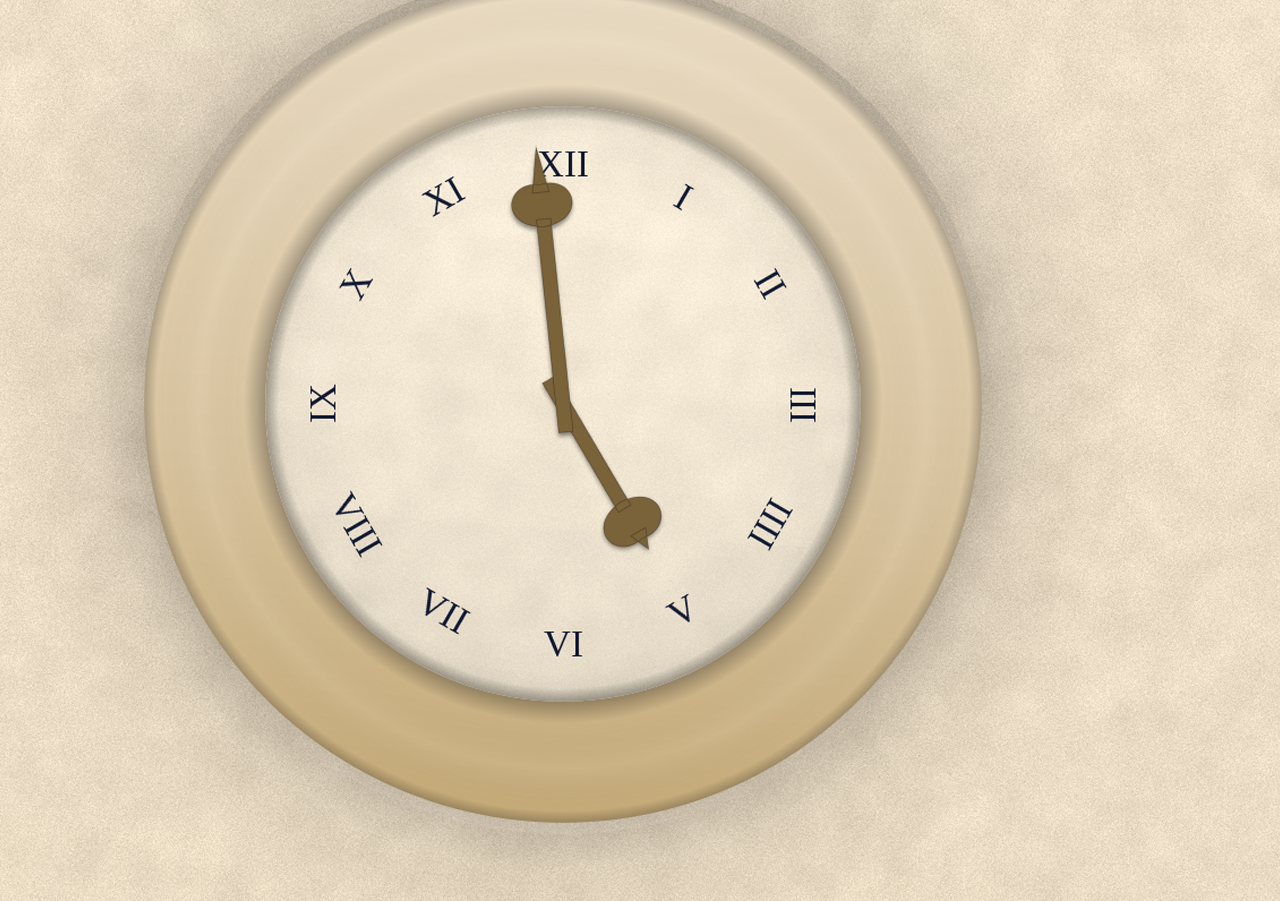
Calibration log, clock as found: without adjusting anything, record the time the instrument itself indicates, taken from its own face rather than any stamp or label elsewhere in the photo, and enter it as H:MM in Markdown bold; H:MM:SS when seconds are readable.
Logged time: **4:59**
